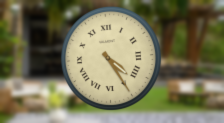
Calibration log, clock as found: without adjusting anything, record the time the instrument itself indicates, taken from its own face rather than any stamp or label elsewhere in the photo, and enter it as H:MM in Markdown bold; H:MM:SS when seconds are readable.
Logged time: **4:25**
